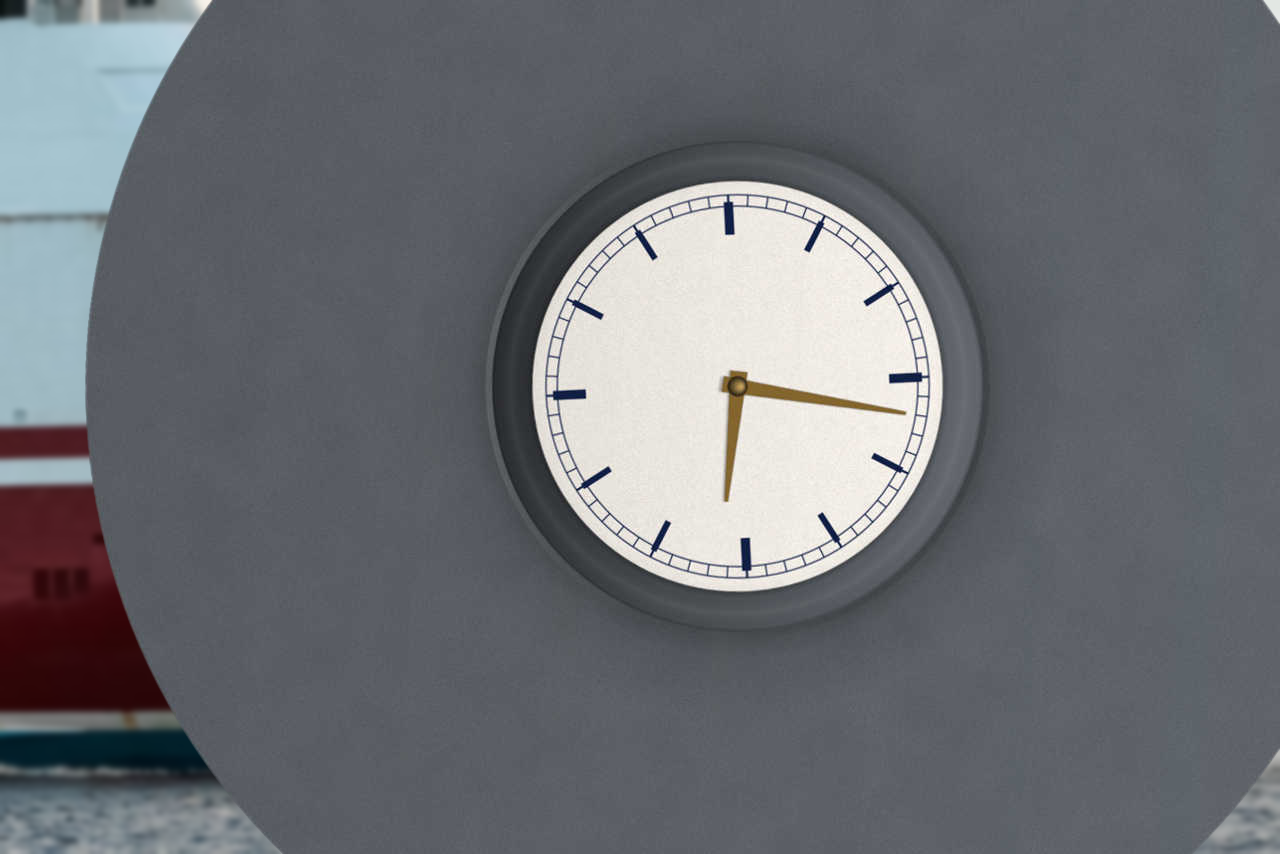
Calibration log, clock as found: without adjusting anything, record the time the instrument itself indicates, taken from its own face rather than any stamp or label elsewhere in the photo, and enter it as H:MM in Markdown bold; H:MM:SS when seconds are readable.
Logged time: **6:17**
